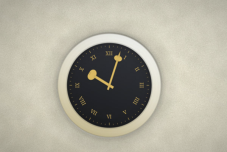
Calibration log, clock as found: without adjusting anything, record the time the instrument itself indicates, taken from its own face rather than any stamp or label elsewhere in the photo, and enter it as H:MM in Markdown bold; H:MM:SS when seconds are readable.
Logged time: **10:03**
